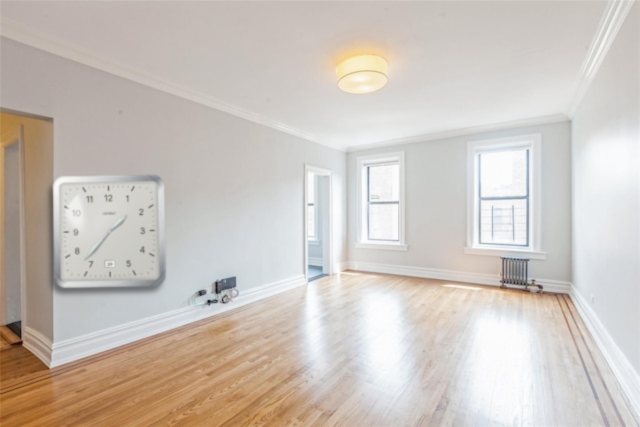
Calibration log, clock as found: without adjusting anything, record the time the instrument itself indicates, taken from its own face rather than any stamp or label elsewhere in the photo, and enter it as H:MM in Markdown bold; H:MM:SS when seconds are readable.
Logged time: **1:37**
